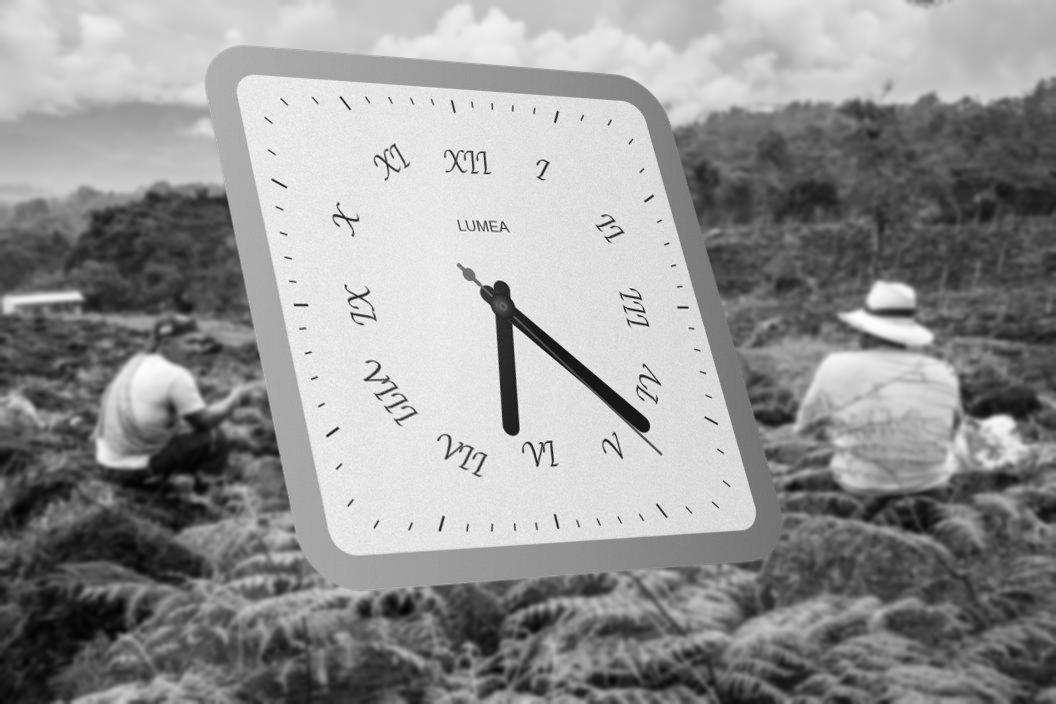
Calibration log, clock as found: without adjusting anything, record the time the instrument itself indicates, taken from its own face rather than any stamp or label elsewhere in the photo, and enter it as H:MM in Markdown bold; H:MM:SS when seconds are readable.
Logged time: **6:22:23**
